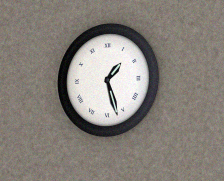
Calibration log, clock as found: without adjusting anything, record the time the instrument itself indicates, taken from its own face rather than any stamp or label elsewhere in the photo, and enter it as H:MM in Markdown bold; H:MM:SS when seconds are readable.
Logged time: **1:27**
